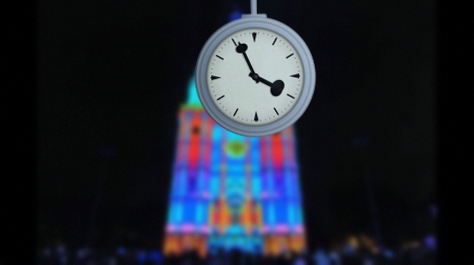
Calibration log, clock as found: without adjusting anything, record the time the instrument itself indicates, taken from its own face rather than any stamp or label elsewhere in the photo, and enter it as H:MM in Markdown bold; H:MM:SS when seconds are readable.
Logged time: **3:56**
